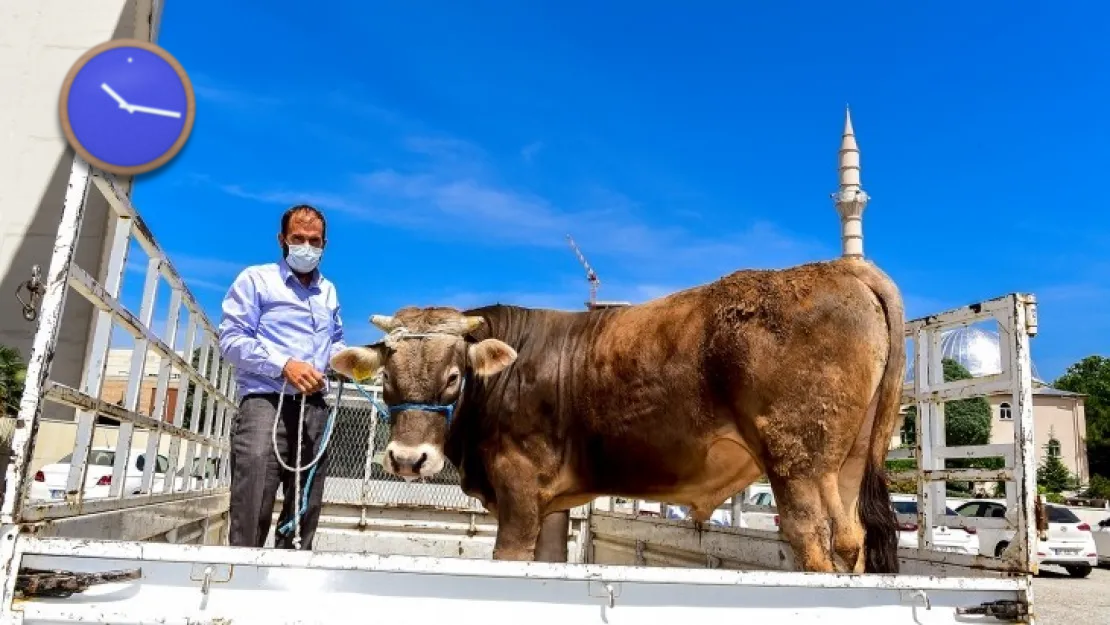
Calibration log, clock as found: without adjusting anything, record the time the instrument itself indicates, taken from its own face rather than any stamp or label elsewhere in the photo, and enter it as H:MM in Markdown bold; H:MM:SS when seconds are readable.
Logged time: **10:16**
